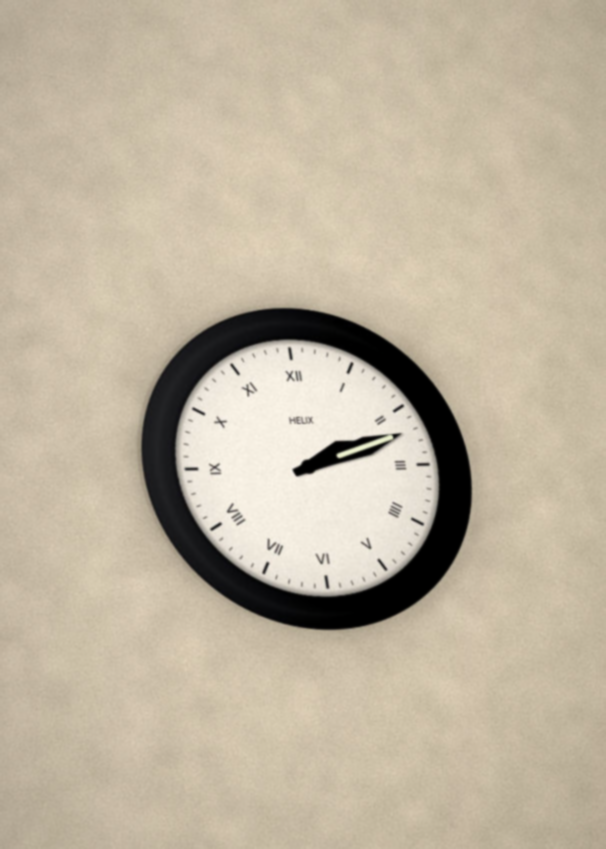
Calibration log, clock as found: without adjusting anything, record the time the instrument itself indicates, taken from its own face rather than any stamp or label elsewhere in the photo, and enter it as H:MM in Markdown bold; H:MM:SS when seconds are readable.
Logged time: **2:12**
